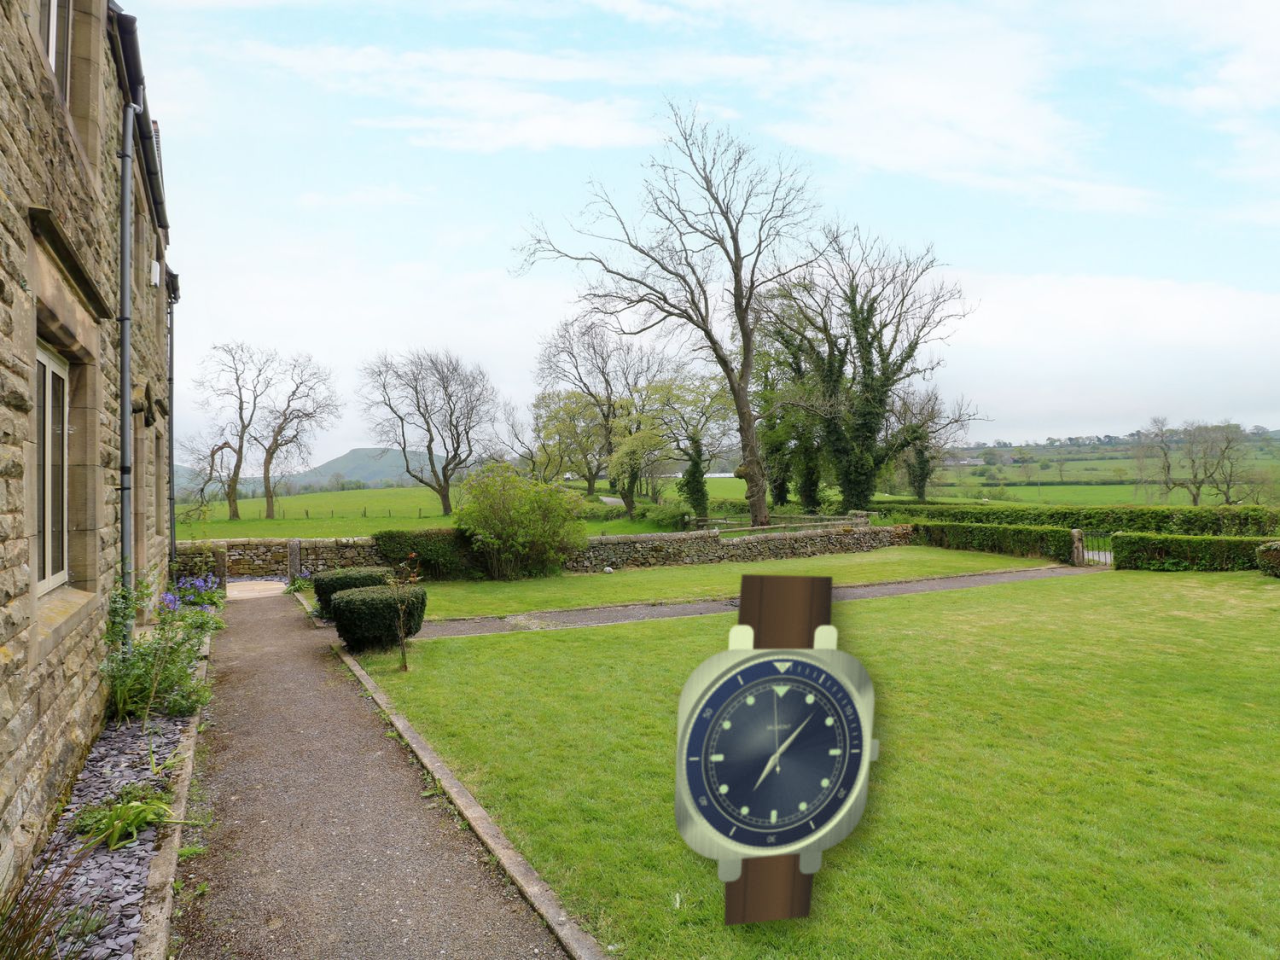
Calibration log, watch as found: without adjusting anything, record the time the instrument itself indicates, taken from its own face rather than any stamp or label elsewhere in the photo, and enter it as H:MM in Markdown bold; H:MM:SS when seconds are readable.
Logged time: **7:06:59**
